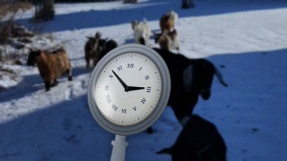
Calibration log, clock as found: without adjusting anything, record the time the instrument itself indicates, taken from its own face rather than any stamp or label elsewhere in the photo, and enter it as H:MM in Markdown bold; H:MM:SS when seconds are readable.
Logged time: **2:52**
